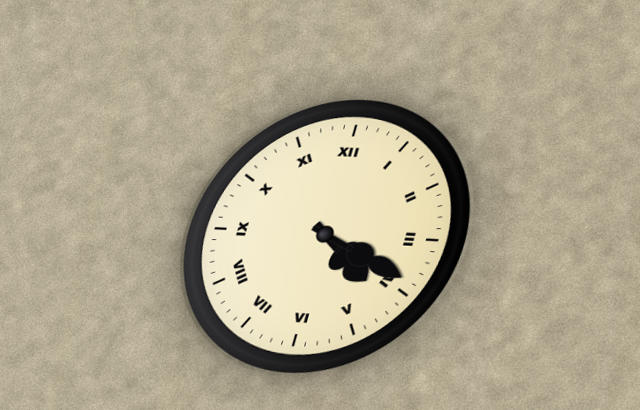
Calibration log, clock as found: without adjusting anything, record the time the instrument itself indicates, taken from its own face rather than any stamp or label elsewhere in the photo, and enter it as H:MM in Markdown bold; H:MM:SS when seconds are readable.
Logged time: **4:19**
